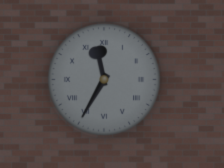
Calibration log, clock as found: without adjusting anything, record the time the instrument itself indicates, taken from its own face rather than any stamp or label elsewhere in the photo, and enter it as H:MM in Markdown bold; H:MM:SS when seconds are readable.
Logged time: **11:35**
